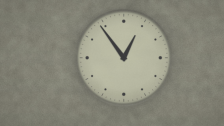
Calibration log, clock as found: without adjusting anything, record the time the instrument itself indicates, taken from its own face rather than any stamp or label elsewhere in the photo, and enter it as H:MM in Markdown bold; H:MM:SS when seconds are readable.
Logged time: **12:54**
